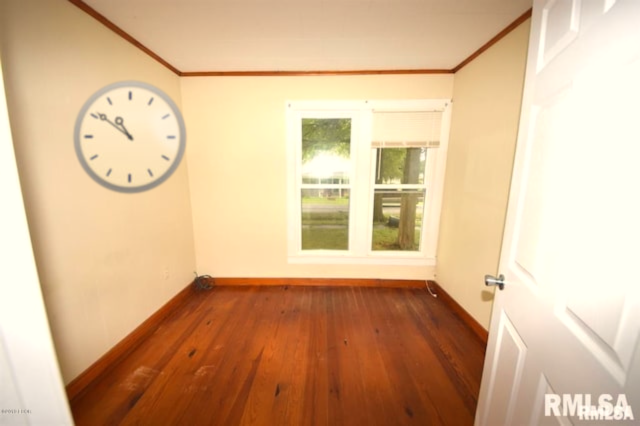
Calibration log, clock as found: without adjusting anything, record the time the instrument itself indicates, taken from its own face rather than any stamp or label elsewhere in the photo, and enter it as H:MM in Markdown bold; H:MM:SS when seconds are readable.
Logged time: **10:51**
